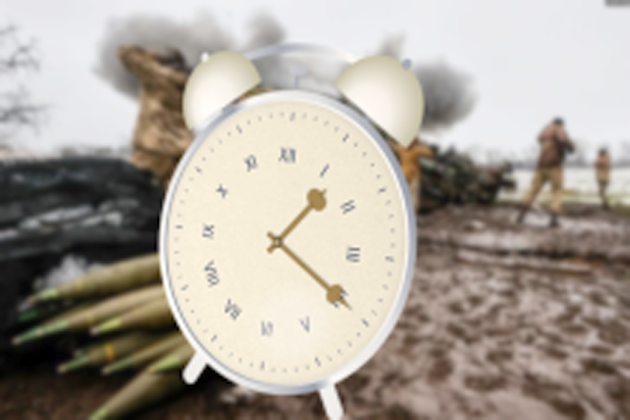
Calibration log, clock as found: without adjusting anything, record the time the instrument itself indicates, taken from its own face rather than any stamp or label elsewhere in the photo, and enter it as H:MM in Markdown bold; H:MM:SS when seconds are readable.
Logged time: **1:20**
